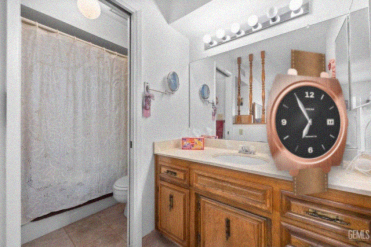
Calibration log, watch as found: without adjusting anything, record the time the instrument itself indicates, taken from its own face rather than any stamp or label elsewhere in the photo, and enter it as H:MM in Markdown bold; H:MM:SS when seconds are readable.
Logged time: **6:55**
